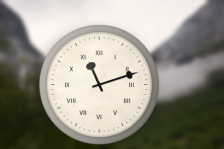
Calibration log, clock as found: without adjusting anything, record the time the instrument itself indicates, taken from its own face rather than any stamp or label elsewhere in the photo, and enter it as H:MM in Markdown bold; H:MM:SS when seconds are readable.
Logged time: **11:12**
